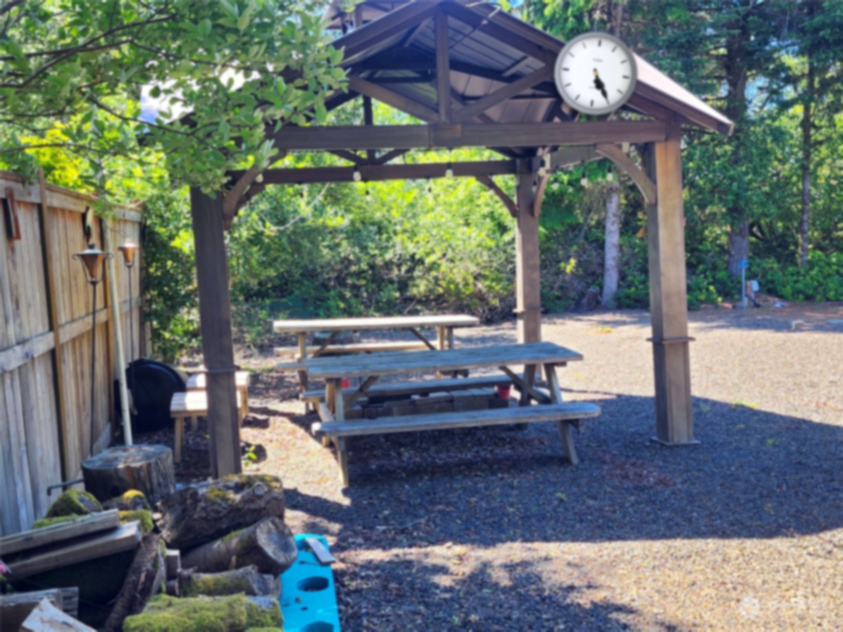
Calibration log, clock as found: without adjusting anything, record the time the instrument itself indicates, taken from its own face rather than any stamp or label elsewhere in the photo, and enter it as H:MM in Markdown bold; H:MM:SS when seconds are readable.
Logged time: **5:25**
